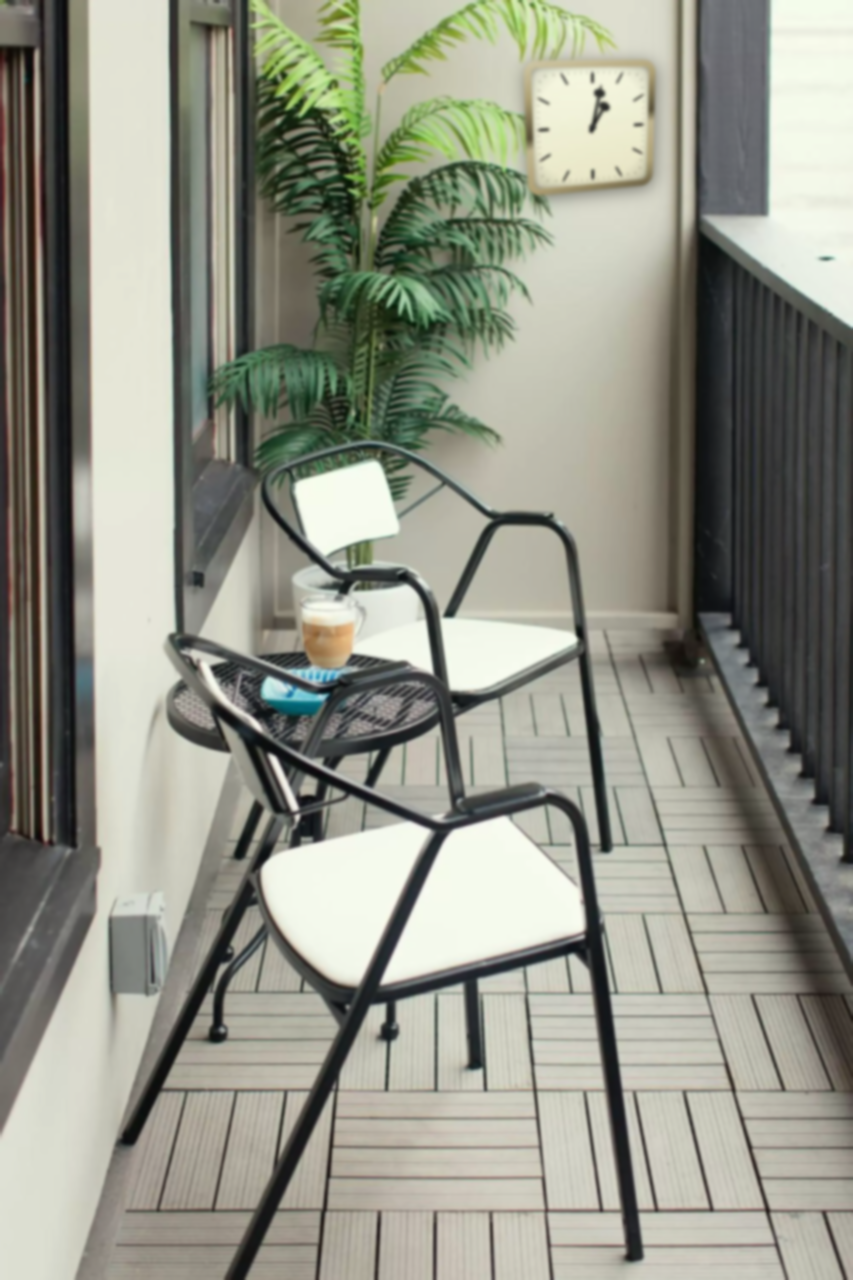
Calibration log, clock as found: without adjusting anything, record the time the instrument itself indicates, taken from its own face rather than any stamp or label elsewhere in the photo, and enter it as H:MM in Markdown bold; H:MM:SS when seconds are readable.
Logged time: **1:02**
